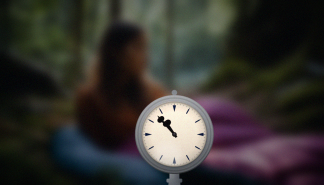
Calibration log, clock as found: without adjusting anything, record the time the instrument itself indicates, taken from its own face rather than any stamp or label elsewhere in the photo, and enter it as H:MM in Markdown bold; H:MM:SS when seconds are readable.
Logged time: **10:53**
